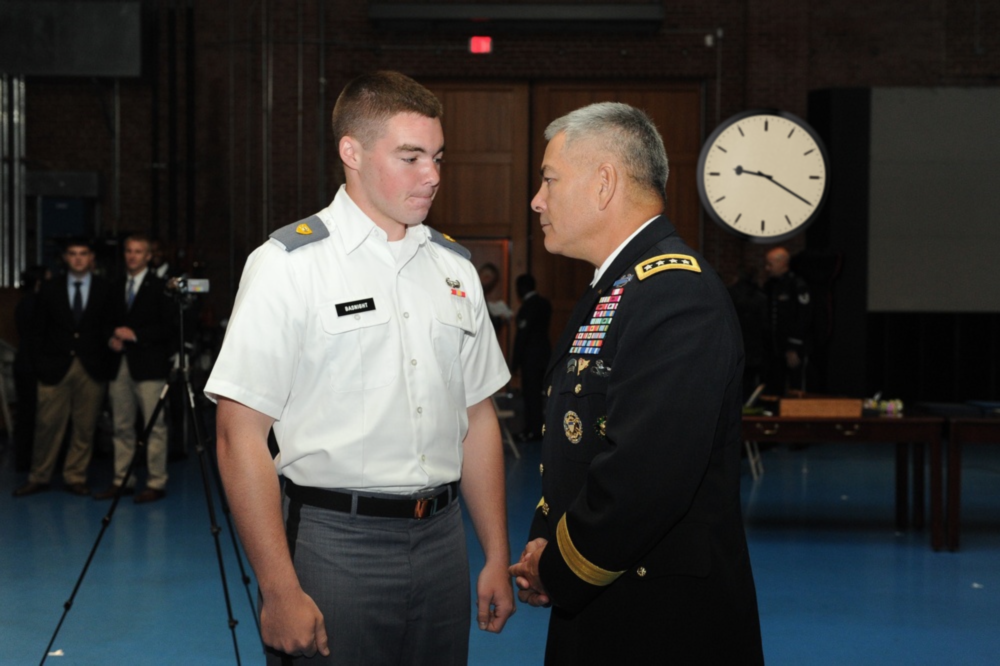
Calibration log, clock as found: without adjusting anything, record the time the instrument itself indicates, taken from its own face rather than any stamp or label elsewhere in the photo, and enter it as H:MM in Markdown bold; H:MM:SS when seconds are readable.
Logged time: **9:20**
